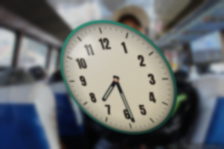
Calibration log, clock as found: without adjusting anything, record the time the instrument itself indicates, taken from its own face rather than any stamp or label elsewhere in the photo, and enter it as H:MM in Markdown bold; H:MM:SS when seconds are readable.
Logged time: **7:29**
